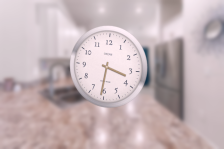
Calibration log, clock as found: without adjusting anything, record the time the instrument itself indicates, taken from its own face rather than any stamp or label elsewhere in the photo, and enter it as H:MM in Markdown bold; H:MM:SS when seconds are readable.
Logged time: **3:31**
